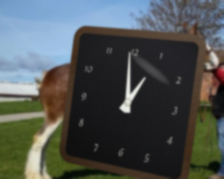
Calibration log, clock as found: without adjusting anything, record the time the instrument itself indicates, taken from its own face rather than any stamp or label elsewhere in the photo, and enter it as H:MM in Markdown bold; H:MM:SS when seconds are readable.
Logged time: **12:59**
